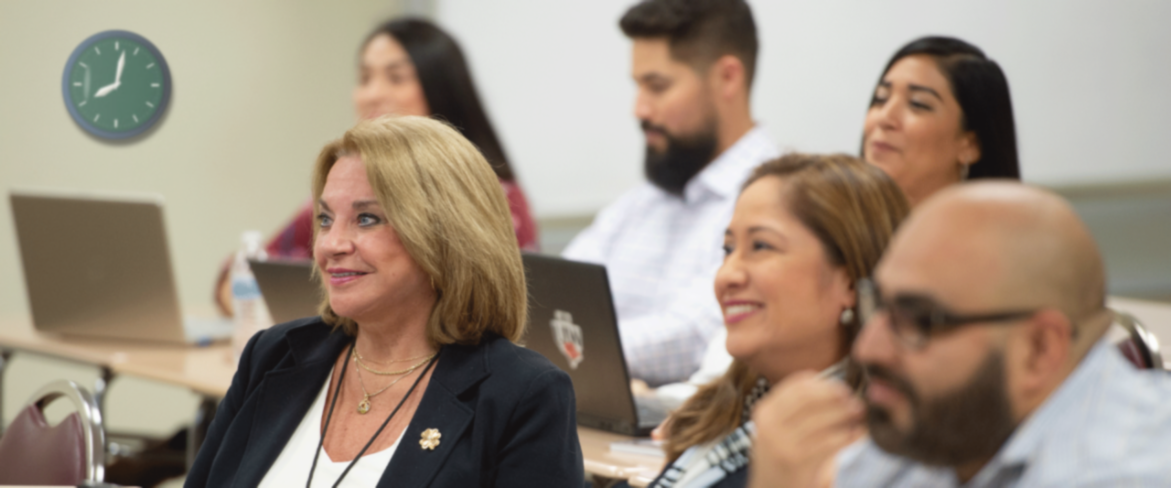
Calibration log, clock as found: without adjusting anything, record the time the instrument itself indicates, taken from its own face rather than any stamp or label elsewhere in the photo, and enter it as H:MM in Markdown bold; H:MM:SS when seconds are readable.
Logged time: **8:02**
